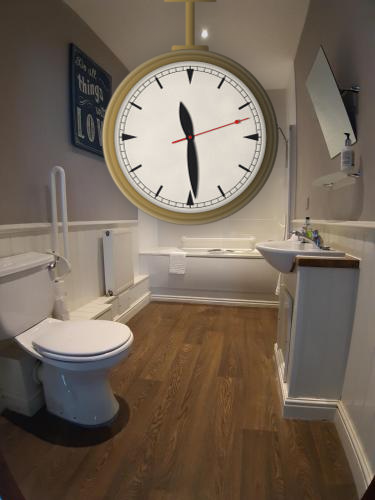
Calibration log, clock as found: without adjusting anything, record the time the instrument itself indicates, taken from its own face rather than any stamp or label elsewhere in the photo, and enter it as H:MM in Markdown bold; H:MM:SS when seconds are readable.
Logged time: **11:29:12**
